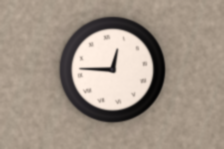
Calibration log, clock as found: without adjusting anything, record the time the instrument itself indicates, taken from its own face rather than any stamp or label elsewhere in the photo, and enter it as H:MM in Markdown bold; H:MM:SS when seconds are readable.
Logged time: **12:47**
